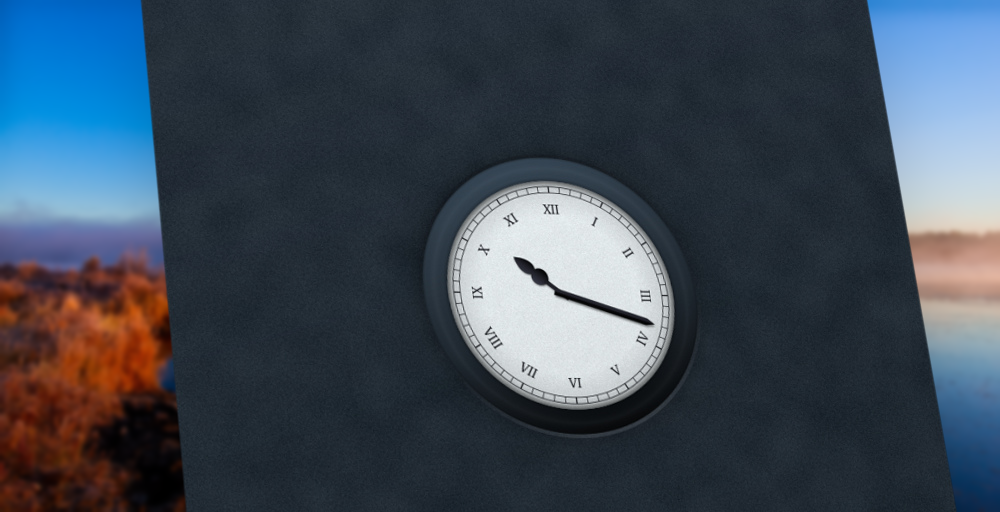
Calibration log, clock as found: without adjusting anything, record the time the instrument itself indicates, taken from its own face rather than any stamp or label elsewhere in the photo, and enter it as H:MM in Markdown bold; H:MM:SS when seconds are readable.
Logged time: **10:18**
